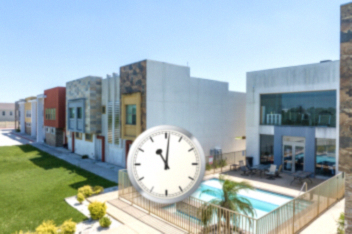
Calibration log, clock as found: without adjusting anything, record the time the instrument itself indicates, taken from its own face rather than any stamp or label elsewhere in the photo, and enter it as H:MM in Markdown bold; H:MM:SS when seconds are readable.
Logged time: **11:01**
